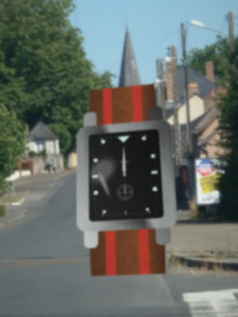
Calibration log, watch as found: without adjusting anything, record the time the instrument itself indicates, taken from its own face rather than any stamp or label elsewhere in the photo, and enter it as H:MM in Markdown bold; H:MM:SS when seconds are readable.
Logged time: **12:00**
